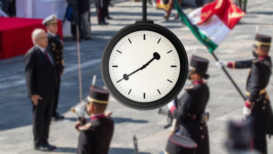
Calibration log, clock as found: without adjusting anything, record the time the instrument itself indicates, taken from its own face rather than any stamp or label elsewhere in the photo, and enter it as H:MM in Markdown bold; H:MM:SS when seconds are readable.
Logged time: **1:40**
